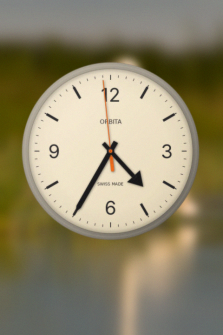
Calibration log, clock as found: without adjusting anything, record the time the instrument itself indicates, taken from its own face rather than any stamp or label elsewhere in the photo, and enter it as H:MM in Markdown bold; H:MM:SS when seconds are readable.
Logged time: **4:34:59**
